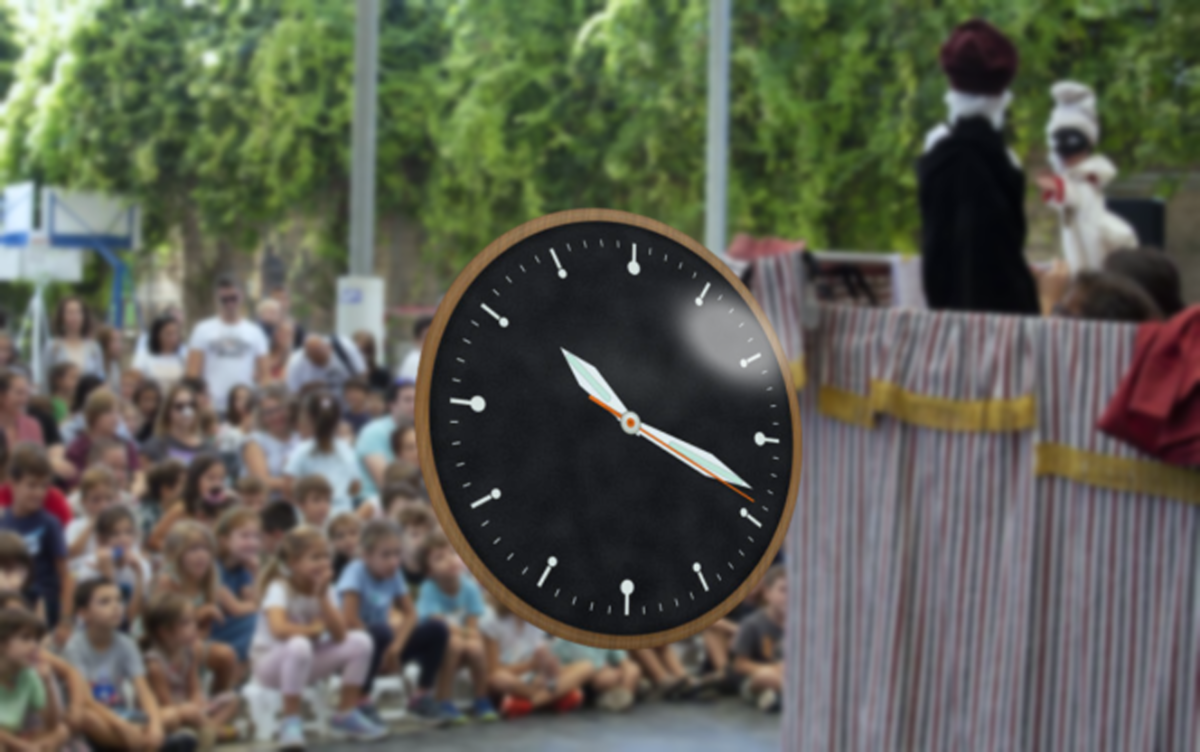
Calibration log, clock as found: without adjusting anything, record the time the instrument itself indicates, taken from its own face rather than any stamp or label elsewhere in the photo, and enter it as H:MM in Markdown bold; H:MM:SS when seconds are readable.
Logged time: **10:18:19**
